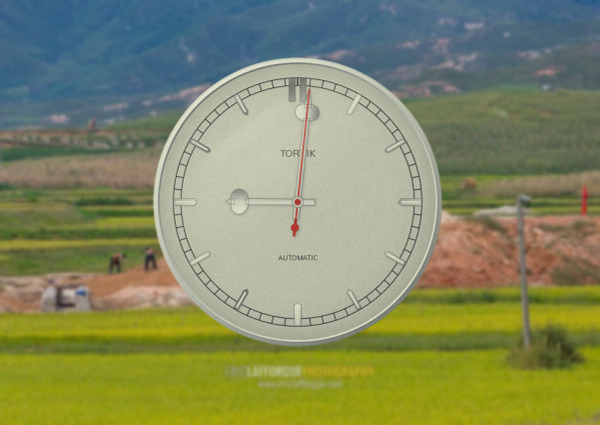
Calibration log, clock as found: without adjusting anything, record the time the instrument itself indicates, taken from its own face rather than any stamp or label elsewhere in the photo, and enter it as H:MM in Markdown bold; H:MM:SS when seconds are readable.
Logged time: **9:01:01**
